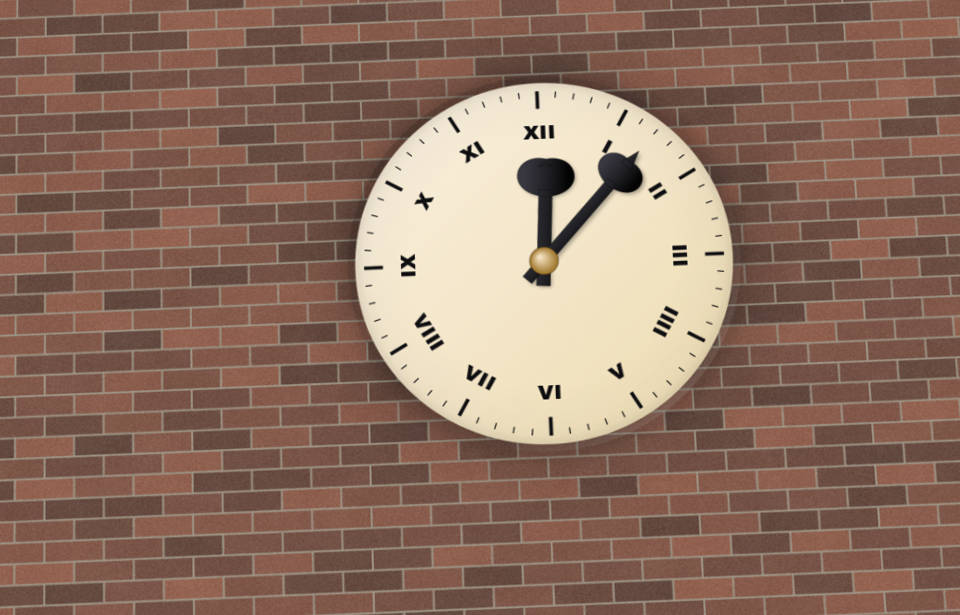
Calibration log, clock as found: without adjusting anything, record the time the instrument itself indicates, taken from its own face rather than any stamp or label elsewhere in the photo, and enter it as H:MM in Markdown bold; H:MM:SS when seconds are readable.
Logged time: **12:07**
